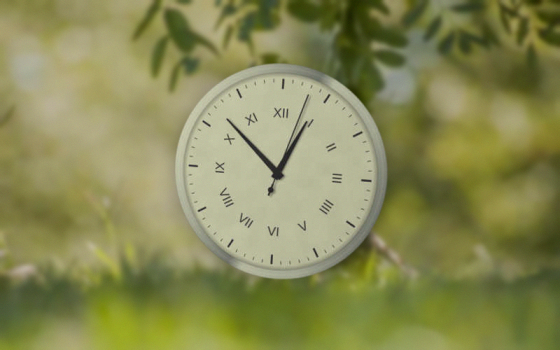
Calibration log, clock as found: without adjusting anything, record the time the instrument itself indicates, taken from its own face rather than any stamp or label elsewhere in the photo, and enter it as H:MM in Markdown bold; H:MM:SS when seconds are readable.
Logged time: **12:52:03**
